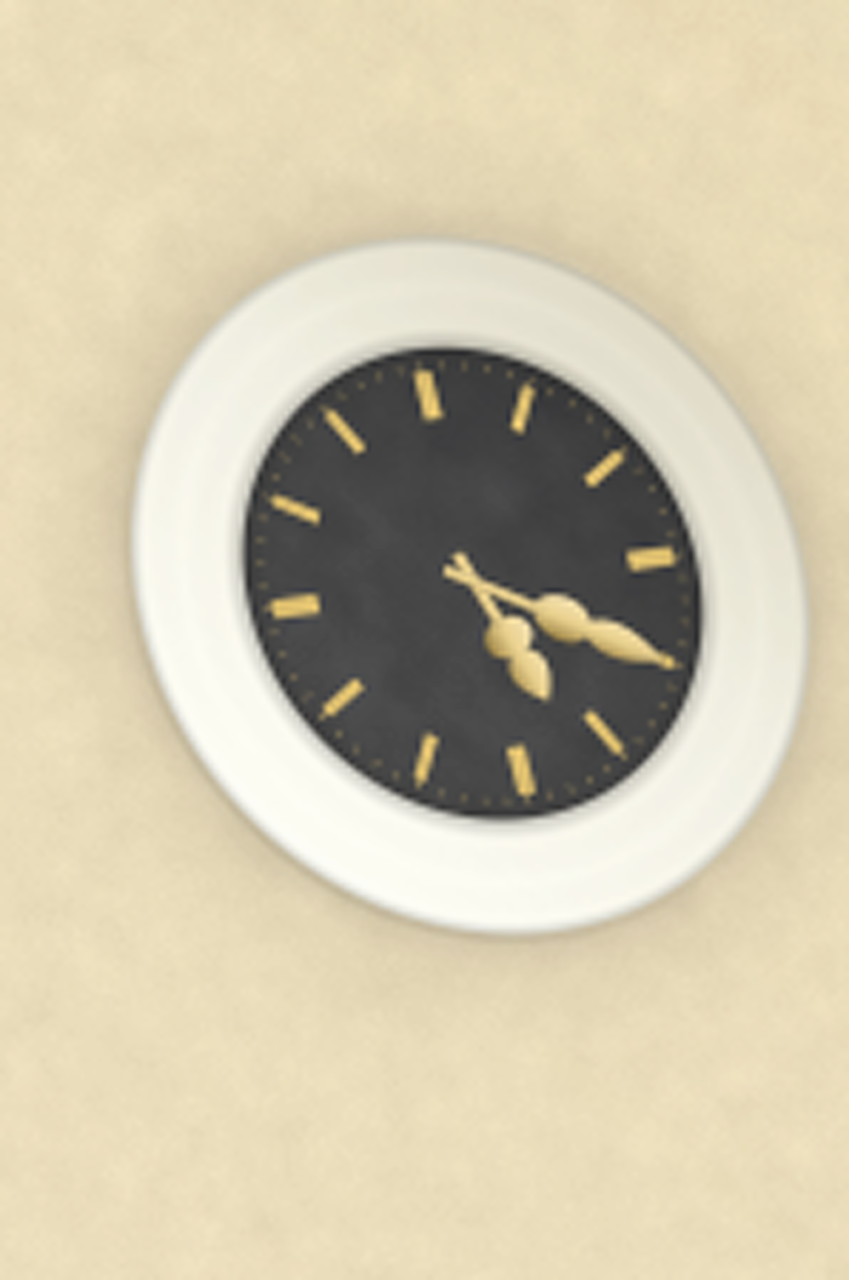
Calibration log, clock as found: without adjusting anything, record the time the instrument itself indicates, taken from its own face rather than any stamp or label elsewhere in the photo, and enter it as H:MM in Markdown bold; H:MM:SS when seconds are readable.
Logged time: **5:20**
